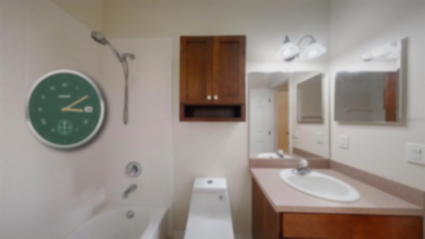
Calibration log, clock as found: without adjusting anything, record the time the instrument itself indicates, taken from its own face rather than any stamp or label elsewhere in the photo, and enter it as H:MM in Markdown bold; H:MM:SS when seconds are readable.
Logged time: **3:10**
